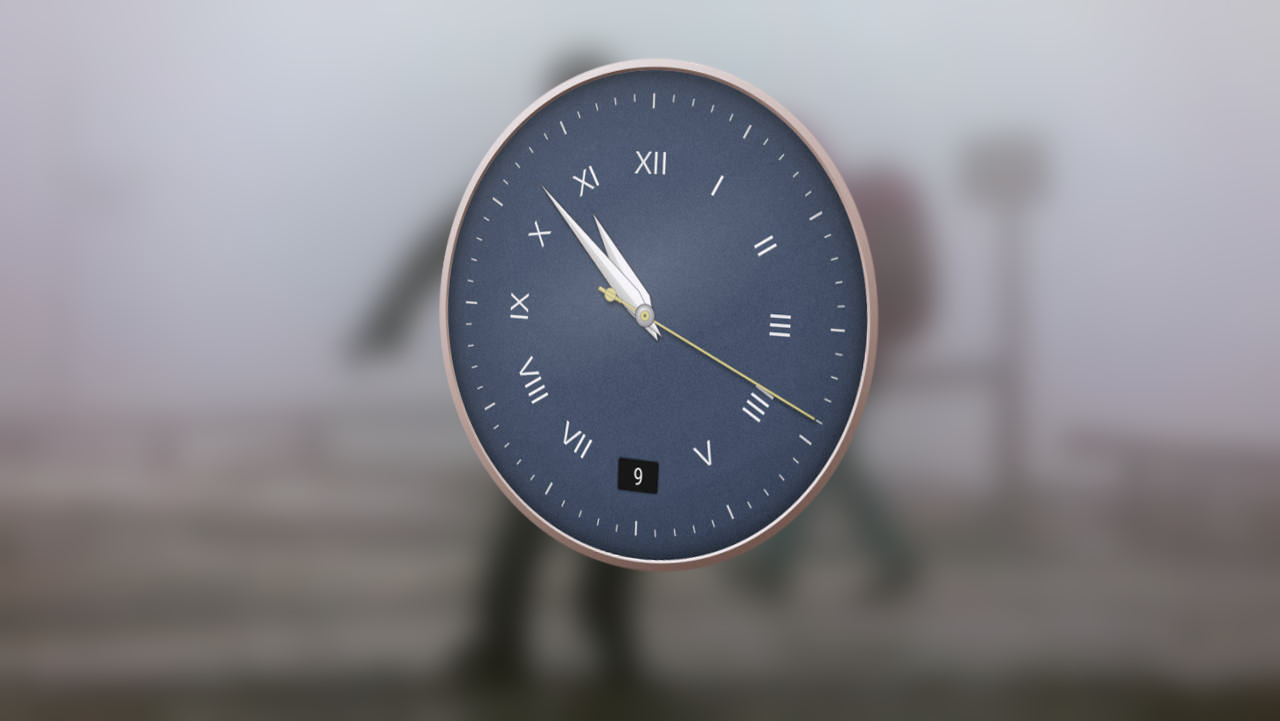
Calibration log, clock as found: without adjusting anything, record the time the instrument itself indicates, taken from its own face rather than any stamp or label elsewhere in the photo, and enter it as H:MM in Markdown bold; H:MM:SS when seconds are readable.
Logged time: **10:52:19**
